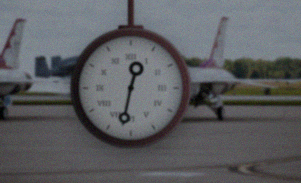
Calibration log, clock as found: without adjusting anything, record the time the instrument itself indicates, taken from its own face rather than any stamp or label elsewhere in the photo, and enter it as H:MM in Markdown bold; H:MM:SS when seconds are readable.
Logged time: **12:32**
